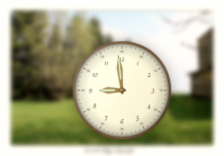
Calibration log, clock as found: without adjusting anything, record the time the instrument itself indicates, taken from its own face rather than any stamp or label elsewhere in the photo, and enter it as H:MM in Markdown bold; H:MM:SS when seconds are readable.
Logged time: **8:59**
